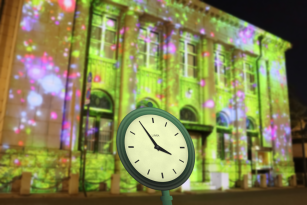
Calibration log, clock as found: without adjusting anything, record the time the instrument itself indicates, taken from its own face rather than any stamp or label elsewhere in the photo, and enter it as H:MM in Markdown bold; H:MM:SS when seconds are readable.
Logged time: **3:55**
